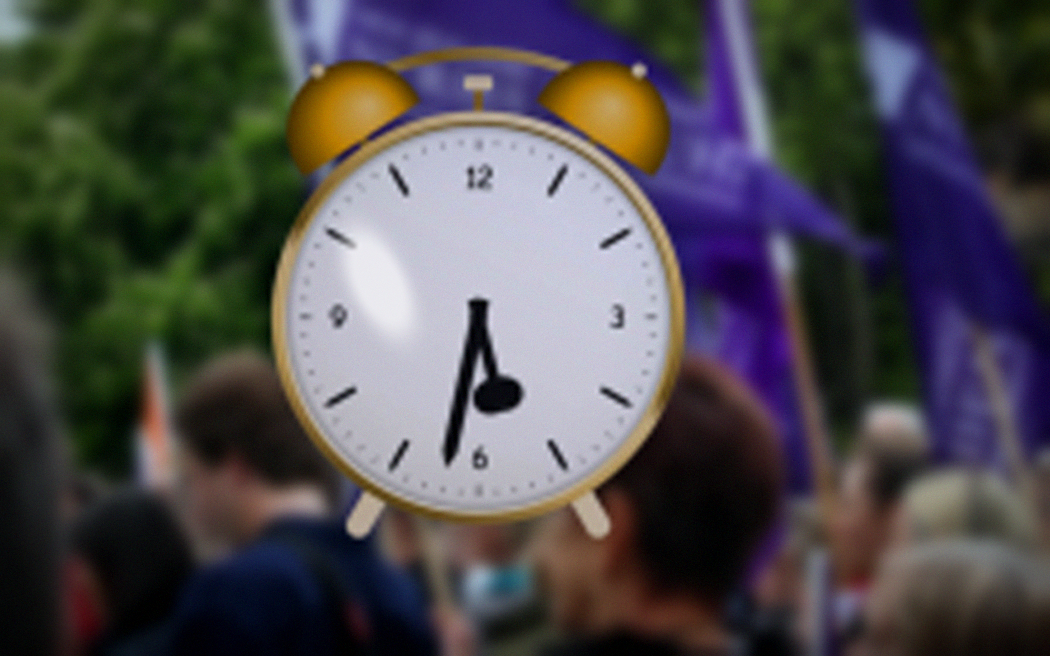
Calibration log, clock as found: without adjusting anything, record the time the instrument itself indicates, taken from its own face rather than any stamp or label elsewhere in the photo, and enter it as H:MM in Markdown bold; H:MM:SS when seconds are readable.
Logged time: **5:32**
